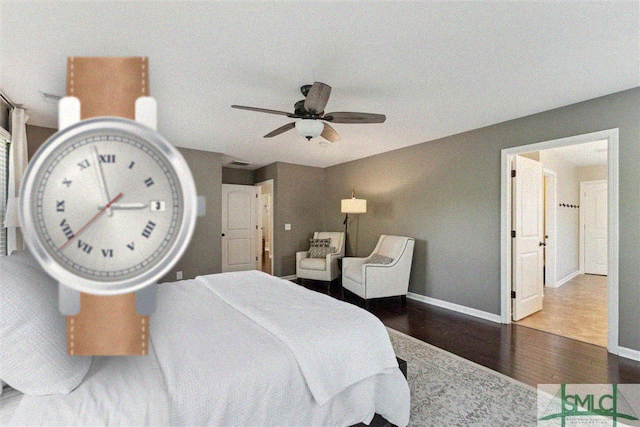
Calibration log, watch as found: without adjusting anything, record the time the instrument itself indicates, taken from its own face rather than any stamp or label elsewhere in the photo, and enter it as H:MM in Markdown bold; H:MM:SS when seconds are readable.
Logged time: **2:57:38**
